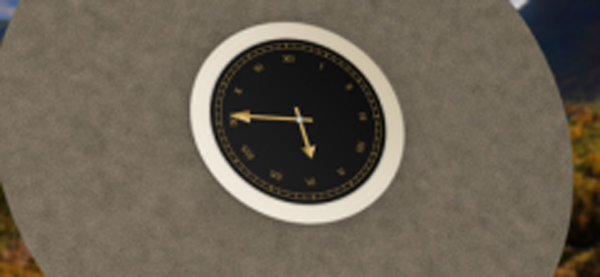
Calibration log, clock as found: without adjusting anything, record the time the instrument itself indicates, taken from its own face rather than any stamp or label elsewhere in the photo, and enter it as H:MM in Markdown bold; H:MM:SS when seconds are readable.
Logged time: **5:46**
